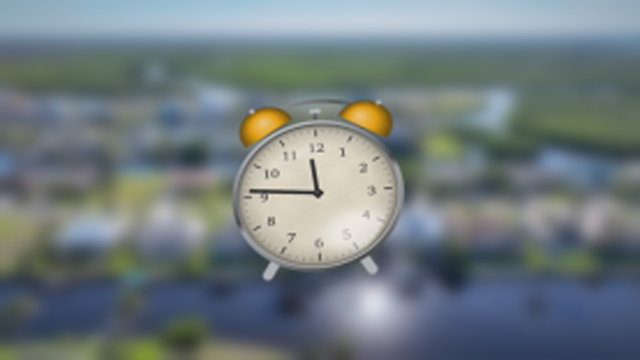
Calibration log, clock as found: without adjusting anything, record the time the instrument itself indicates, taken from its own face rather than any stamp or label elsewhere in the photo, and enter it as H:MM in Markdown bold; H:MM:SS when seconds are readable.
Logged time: **11:46**
